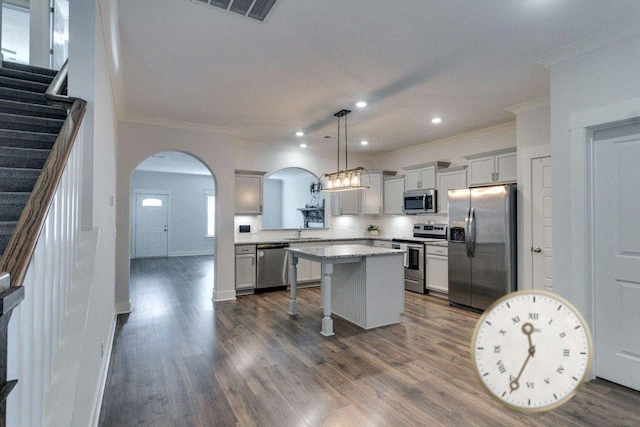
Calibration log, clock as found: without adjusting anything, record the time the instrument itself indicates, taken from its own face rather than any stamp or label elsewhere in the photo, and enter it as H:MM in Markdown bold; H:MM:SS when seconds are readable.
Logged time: **11:34**
